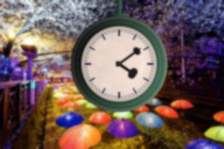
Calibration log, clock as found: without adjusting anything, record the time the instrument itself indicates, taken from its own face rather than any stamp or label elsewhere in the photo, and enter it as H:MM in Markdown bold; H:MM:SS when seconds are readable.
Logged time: **4:09**
